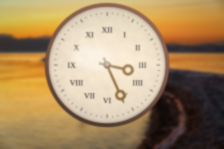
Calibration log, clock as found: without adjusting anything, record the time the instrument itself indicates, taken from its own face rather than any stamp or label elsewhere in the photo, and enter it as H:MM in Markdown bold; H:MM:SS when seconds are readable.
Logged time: **3:26**
